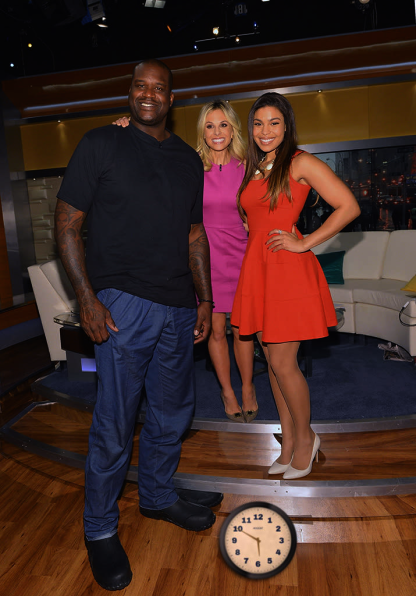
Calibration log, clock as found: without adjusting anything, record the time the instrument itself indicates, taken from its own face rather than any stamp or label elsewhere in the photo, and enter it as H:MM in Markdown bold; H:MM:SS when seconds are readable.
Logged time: **5:50**
